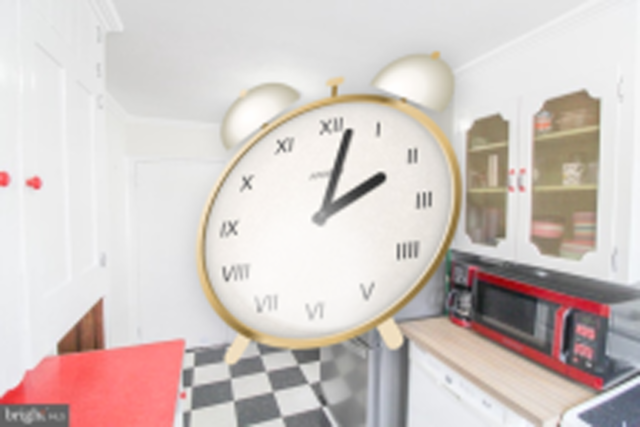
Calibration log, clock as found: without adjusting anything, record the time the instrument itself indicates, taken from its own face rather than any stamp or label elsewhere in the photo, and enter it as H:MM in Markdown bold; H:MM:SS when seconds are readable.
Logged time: **2:02**
